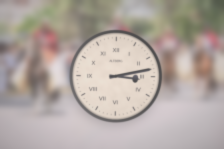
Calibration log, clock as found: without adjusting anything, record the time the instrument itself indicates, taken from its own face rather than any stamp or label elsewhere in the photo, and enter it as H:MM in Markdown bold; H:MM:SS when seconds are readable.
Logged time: **3:13**
